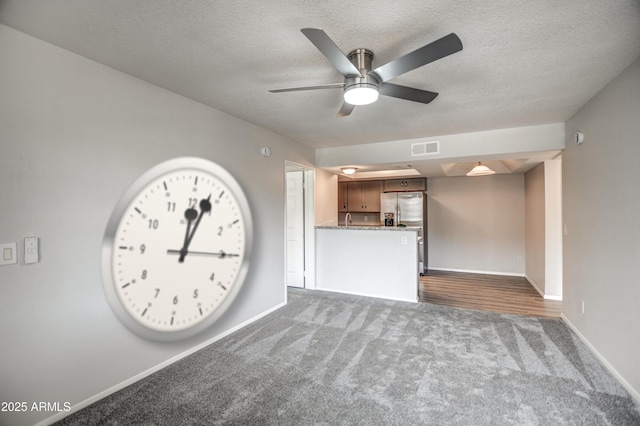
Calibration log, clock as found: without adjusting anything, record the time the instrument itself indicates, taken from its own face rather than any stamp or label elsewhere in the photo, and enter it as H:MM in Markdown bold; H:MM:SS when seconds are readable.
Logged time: **12:03:15**
